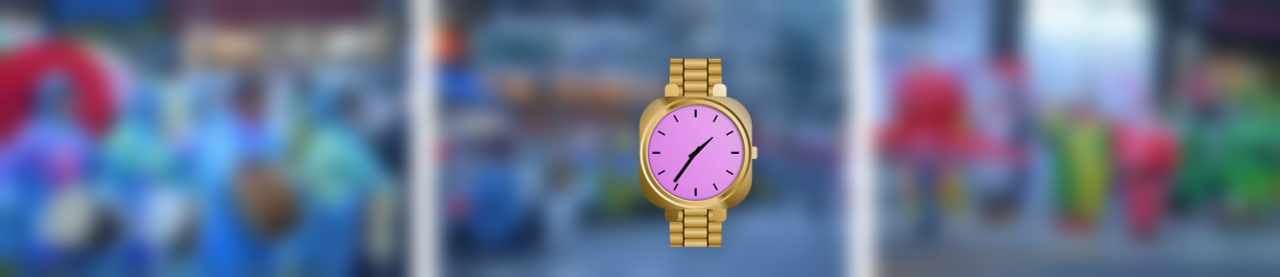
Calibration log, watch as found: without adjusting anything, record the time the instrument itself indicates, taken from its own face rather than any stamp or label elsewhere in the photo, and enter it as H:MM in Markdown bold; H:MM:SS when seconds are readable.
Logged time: **1:36**
